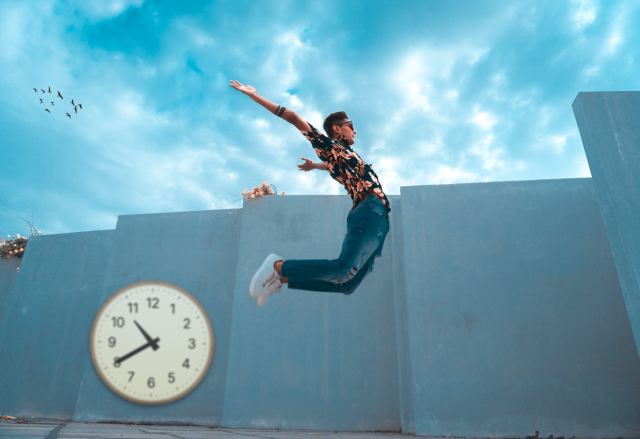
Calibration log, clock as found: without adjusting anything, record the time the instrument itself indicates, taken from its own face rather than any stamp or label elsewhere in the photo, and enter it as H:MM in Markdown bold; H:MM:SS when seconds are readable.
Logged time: **10:40**
